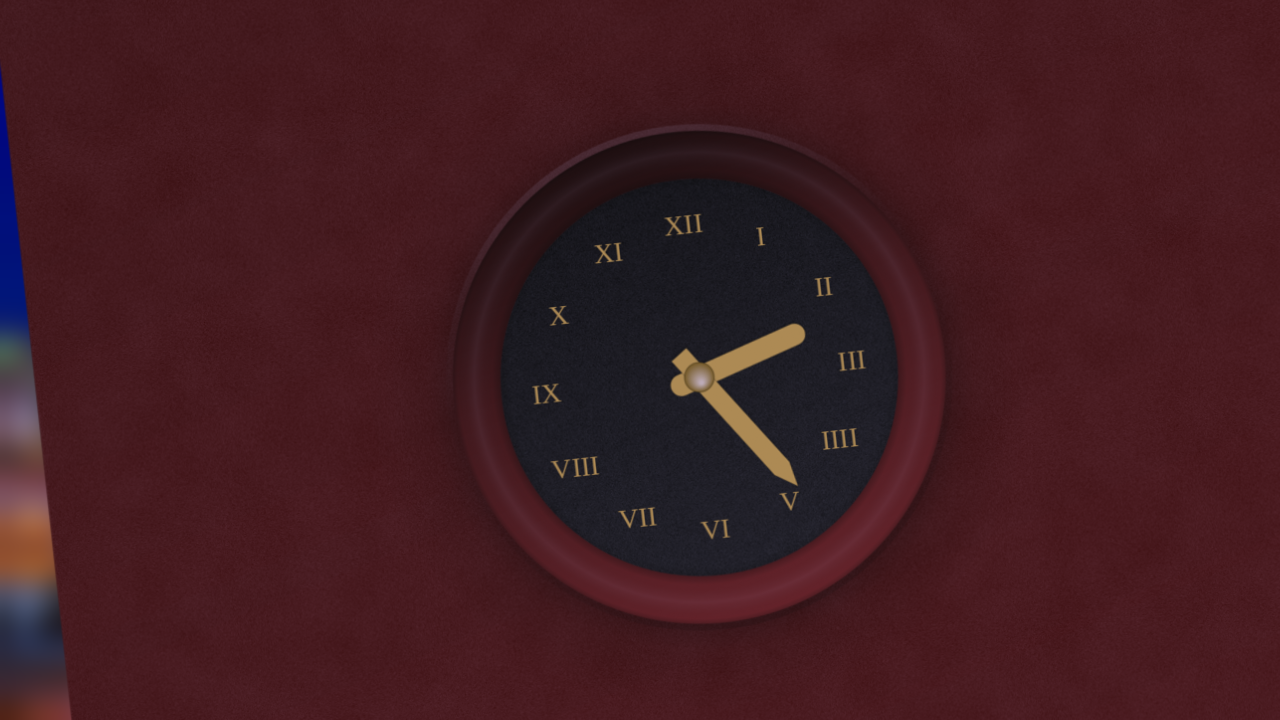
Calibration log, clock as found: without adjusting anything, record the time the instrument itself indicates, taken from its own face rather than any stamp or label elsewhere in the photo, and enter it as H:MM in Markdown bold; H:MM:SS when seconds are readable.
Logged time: **2:24**
